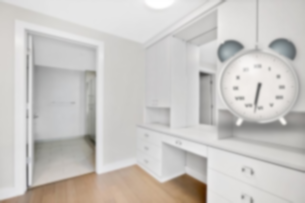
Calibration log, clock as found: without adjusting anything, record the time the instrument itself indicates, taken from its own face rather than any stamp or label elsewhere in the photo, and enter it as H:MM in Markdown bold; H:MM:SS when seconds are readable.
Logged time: **6:32**
